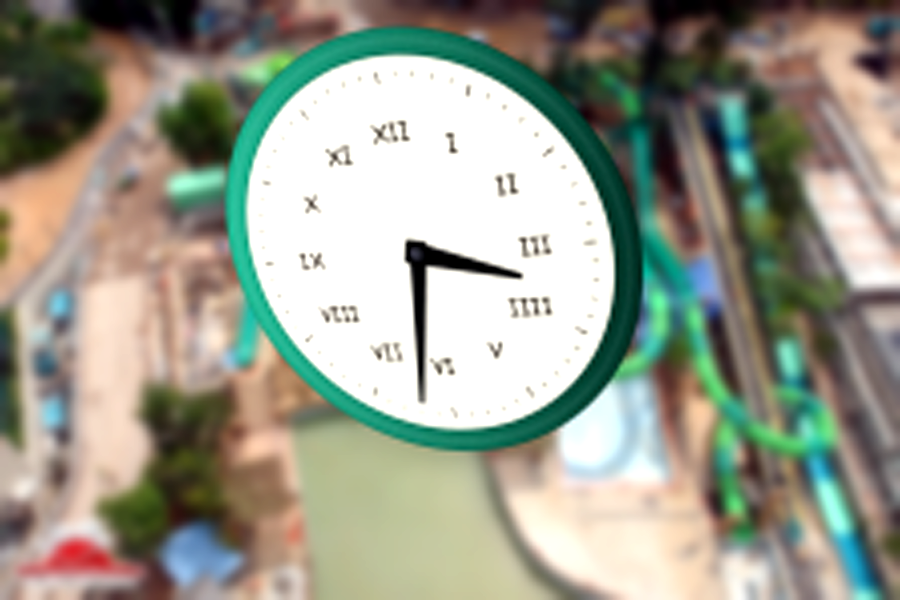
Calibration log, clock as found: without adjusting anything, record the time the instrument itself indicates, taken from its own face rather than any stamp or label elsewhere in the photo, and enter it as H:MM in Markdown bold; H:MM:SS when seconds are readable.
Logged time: **3:32**
